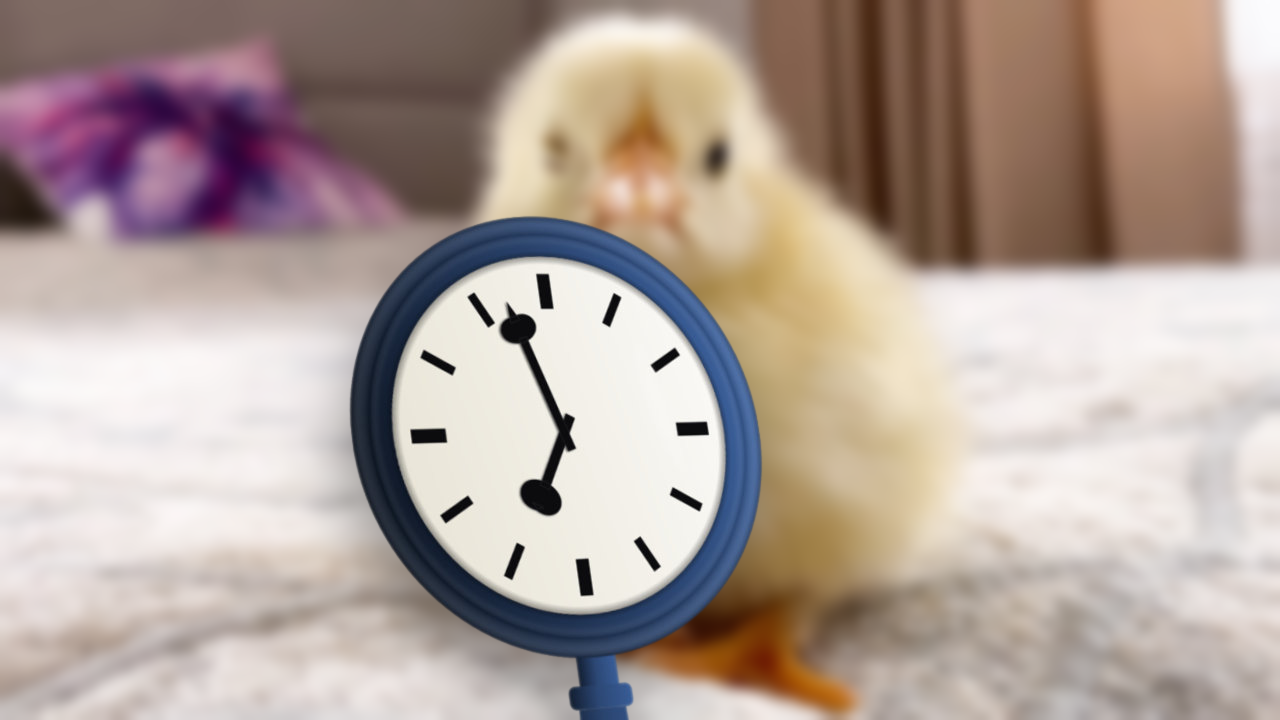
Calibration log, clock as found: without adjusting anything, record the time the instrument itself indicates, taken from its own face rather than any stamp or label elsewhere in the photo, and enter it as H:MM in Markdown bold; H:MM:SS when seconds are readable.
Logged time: **6:57**
